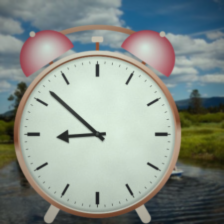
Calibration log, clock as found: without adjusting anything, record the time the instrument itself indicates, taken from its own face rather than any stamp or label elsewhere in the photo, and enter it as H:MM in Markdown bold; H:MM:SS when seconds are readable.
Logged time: **8:52**
